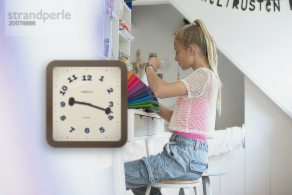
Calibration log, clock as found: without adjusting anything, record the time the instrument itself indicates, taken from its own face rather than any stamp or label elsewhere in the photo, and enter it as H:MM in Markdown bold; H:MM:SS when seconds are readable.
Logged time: **9:18**
